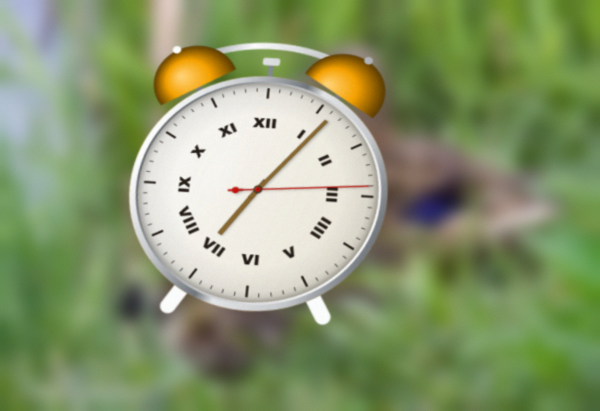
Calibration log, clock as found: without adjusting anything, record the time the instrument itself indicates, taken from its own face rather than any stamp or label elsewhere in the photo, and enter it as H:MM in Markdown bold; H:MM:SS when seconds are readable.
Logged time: **7:06:14**
